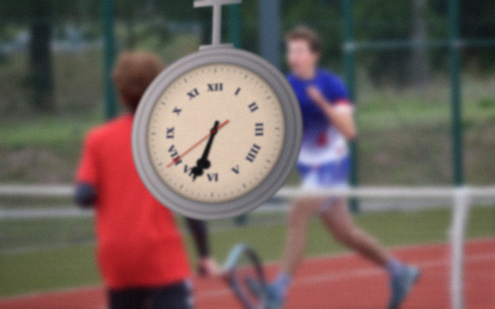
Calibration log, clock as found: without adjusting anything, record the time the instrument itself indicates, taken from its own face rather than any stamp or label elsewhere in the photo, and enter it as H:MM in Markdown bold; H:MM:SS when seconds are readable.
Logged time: **6:33:39**
